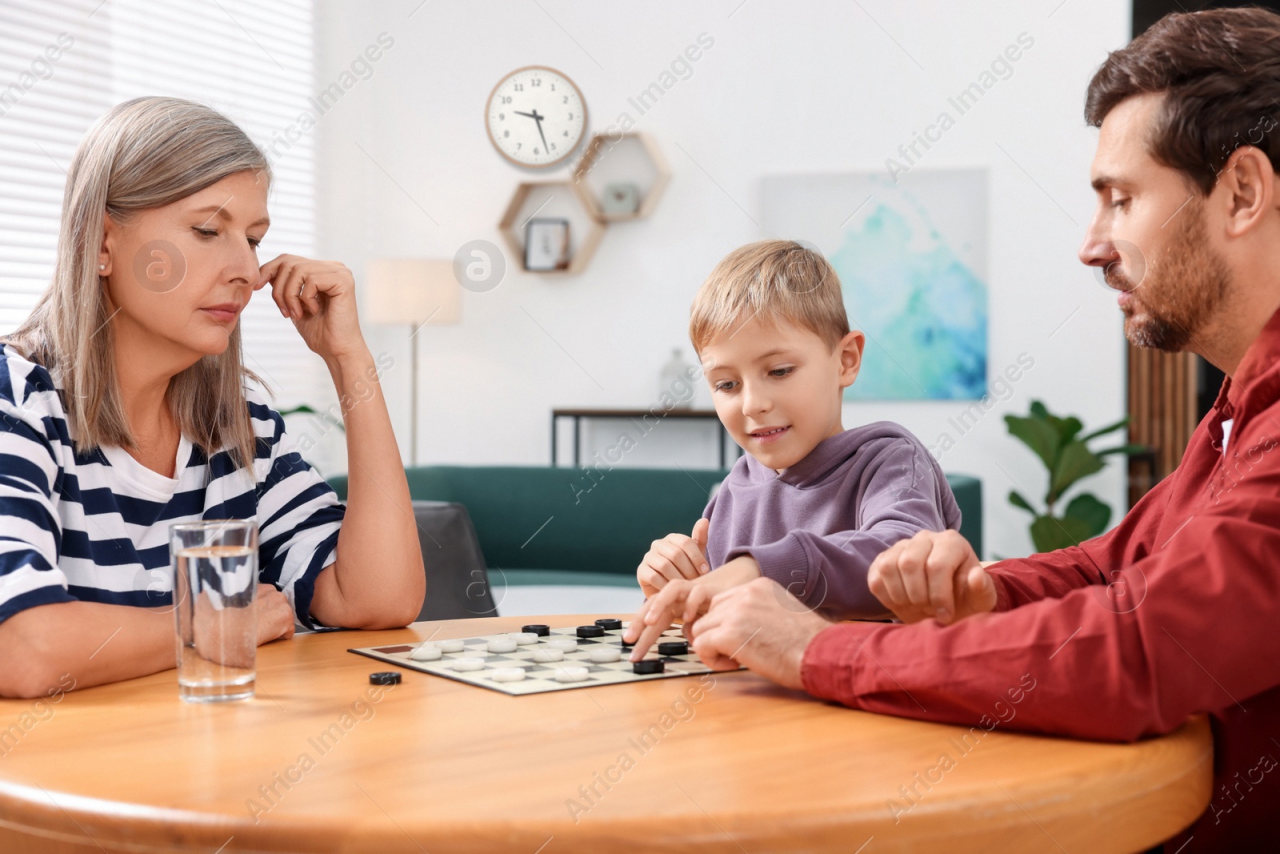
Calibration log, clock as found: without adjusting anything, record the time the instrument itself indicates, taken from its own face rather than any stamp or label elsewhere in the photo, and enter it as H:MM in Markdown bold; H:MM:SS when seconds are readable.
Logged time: **9:27**
